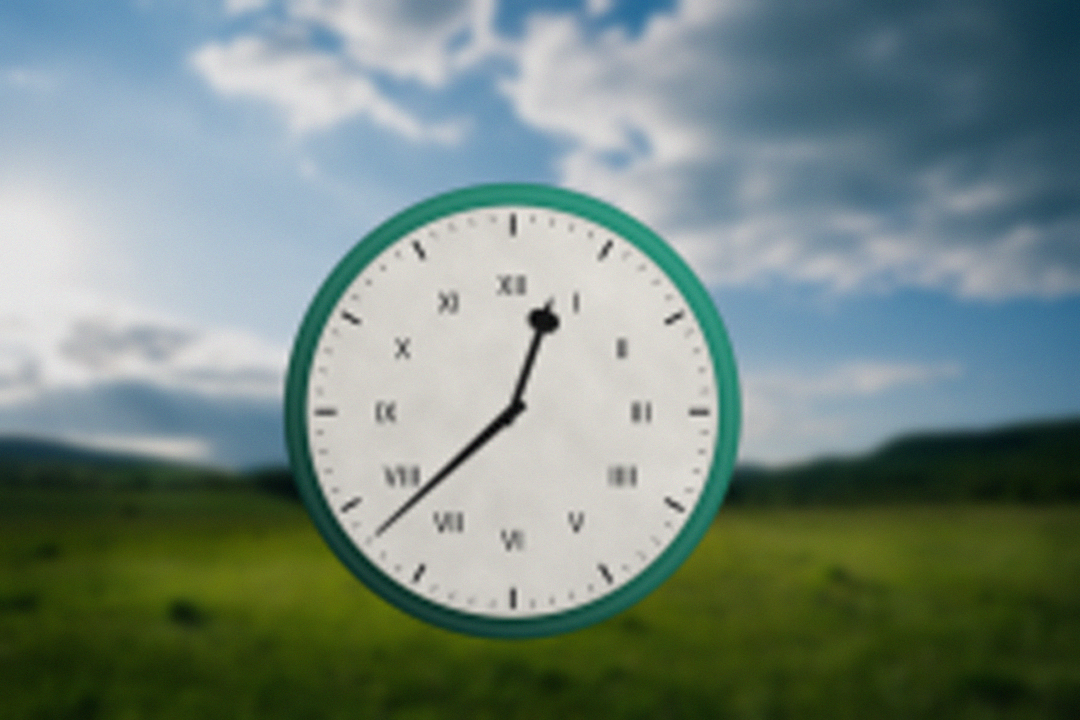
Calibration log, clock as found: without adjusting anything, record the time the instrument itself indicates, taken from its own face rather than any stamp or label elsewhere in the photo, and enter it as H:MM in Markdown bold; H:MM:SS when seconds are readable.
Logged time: **12:38**
